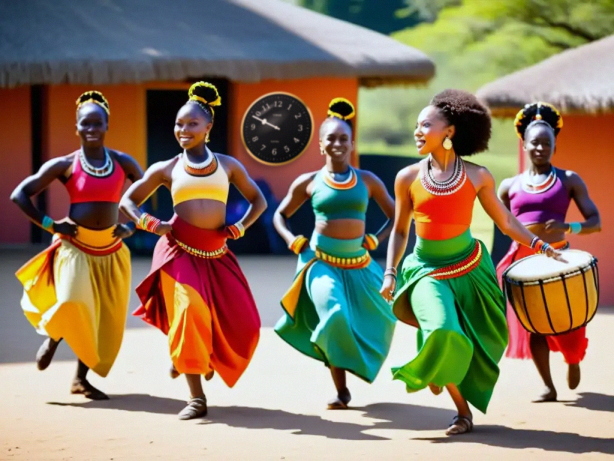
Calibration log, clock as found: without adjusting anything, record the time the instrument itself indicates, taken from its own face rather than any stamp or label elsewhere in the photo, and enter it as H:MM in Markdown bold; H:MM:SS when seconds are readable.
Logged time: **9:49**
